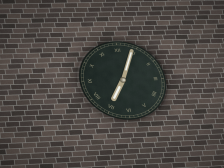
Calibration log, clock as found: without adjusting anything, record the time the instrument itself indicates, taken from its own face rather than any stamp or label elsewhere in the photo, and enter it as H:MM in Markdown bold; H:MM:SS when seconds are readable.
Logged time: **7:04**
